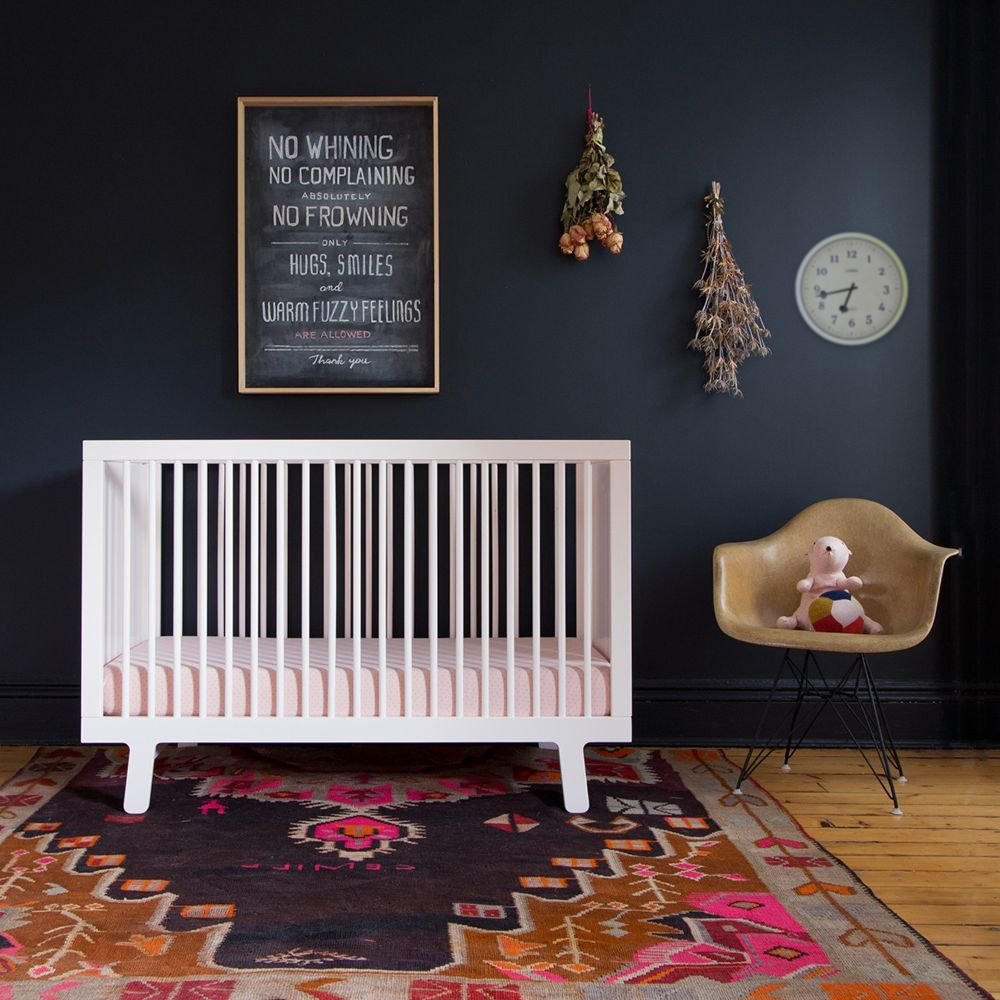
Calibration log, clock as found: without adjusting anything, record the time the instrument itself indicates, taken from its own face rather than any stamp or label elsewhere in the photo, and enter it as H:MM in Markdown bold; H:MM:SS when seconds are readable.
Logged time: **6:43**
